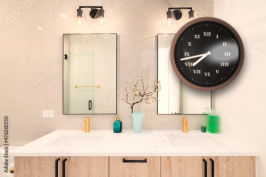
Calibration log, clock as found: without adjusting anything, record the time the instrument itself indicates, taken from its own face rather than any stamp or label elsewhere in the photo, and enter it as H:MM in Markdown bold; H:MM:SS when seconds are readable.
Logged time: **7:43**
